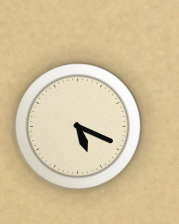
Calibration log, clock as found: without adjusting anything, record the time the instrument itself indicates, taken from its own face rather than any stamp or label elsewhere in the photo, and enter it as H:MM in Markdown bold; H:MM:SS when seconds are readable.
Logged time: **5:19**
